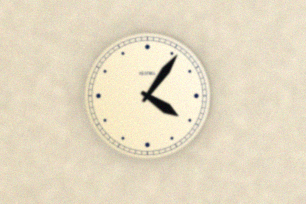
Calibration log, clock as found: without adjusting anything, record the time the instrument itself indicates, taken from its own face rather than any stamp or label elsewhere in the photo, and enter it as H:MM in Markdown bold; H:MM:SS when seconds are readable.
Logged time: **4:06**
